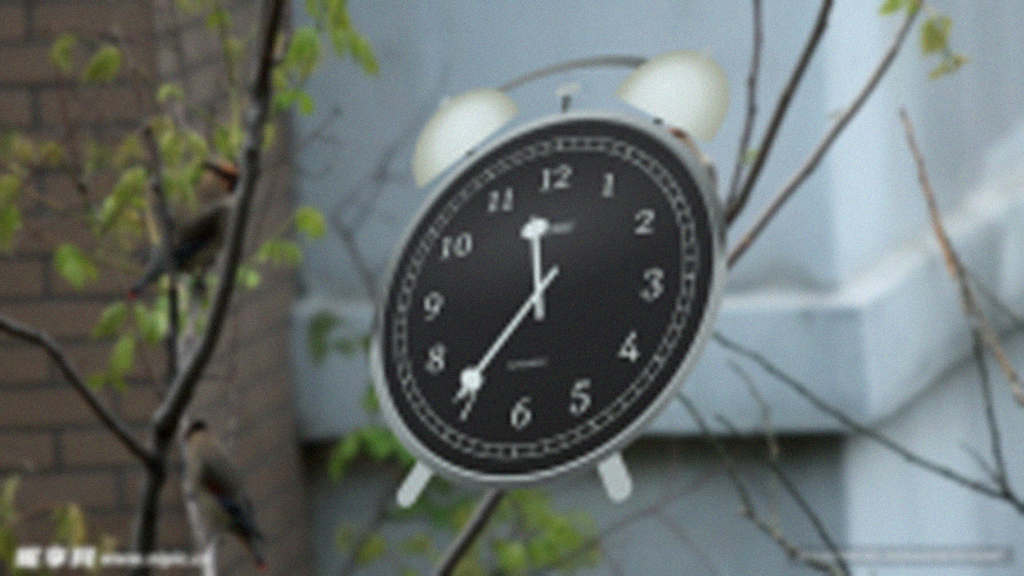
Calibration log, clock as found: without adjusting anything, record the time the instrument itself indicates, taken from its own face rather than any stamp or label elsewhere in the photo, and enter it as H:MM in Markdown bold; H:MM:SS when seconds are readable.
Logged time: **11:36**
